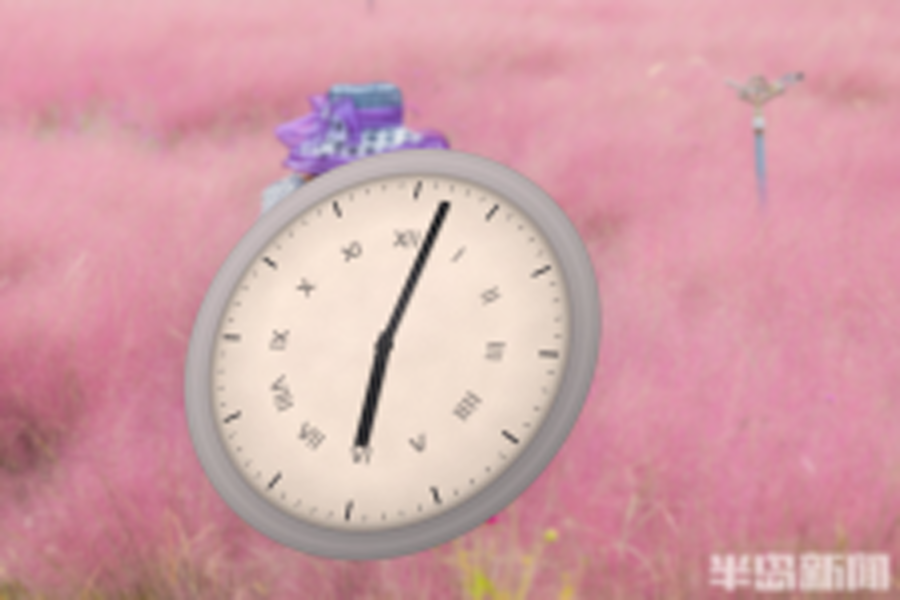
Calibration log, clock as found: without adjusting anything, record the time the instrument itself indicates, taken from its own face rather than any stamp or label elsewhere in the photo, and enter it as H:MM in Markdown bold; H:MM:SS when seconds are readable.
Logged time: **6:02**
